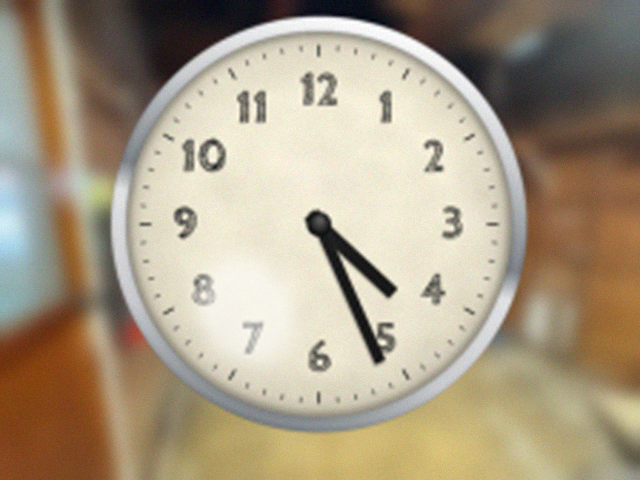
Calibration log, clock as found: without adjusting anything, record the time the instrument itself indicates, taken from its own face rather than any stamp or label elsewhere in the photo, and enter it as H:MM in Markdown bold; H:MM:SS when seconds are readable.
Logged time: **4:26**
